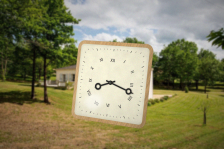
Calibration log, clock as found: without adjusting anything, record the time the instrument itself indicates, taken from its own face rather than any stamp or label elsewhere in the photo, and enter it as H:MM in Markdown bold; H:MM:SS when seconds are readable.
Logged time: **8:18**
